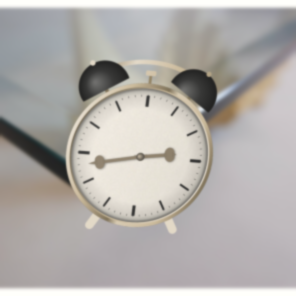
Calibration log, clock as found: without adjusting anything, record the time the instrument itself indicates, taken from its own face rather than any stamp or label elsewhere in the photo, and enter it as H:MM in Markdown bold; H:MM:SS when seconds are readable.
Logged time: **2:43**
